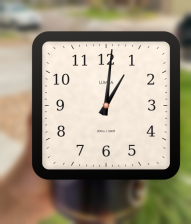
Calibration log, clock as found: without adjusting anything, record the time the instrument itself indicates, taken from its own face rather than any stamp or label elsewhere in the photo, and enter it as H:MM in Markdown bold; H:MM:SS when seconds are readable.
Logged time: **1:01**
